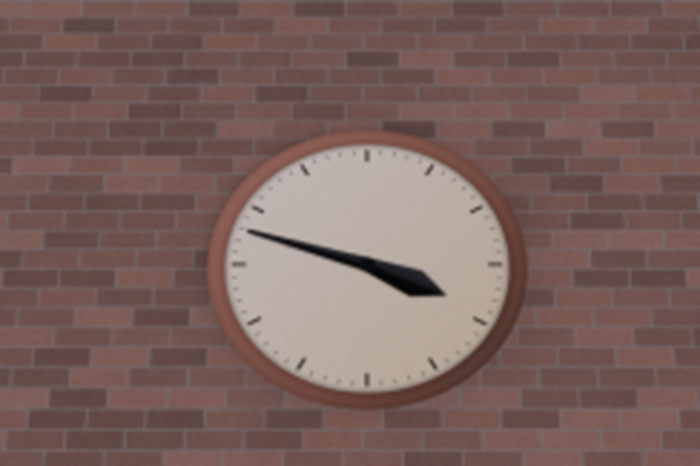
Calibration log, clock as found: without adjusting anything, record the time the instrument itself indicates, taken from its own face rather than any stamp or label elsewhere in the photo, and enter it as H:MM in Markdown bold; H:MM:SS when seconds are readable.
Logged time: **3:48**
